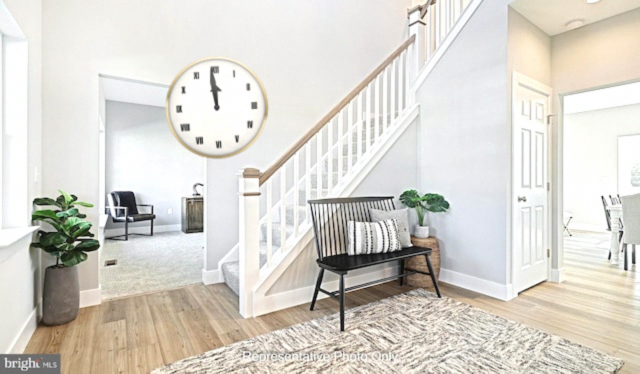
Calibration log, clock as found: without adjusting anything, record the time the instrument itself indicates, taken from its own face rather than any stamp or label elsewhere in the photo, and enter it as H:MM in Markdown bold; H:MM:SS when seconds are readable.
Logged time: **11:59**
